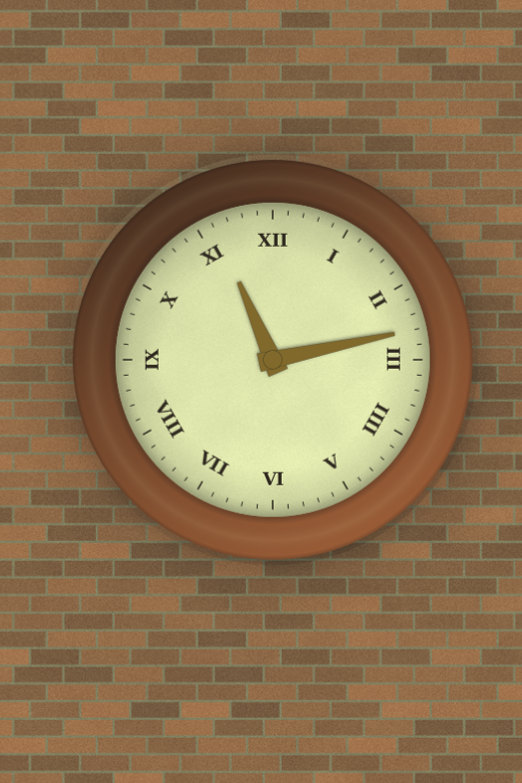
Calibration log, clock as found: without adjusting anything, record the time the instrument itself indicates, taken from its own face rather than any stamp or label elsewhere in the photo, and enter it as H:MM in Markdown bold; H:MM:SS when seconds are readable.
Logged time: **11:13**
